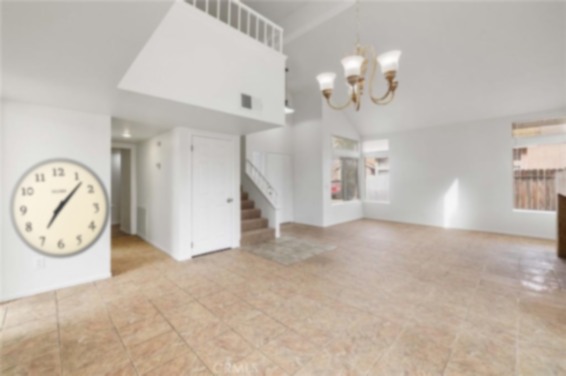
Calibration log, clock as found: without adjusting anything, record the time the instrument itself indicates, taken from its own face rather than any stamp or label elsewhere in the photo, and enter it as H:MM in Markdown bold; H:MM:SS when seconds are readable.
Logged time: **7:07**
